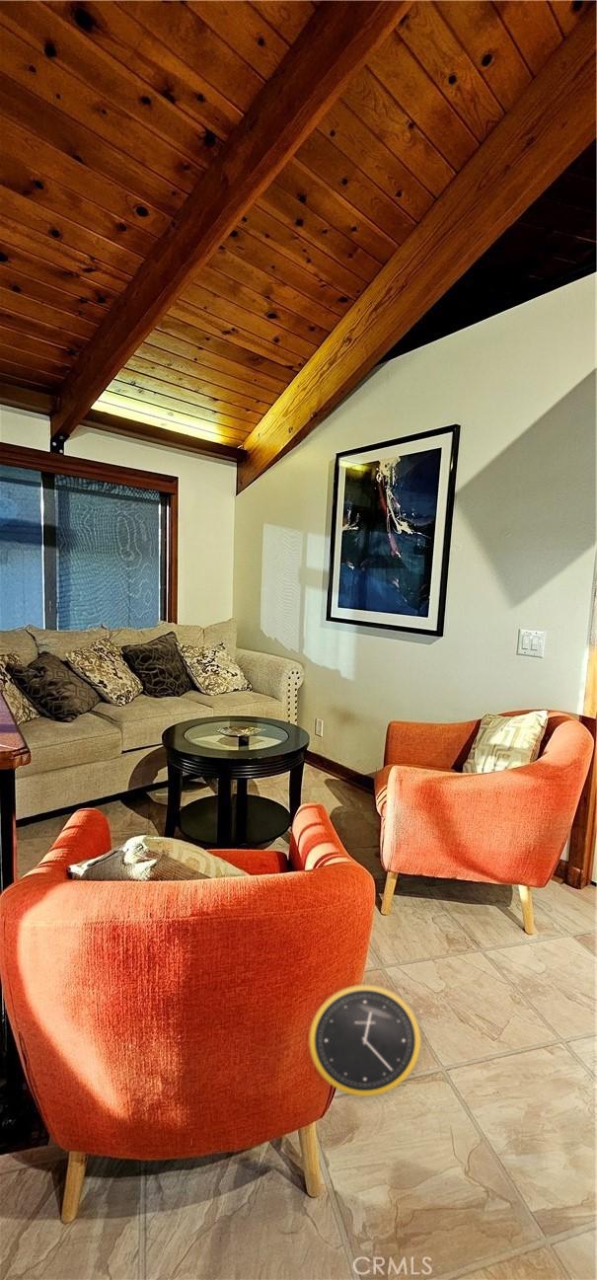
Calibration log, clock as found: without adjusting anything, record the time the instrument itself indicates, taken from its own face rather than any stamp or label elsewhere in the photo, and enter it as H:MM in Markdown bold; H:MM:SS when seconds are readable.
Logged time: **12:23**
